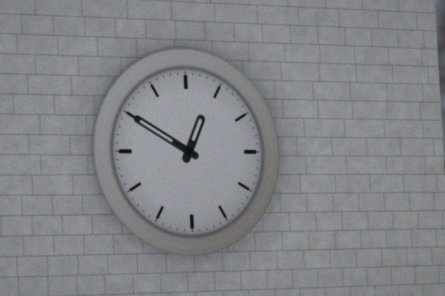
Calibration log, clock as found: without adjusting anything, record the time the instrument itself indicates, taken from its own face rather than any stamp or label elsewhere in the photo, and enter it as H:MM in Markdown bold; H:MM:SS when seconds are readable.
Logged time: **12:50**
